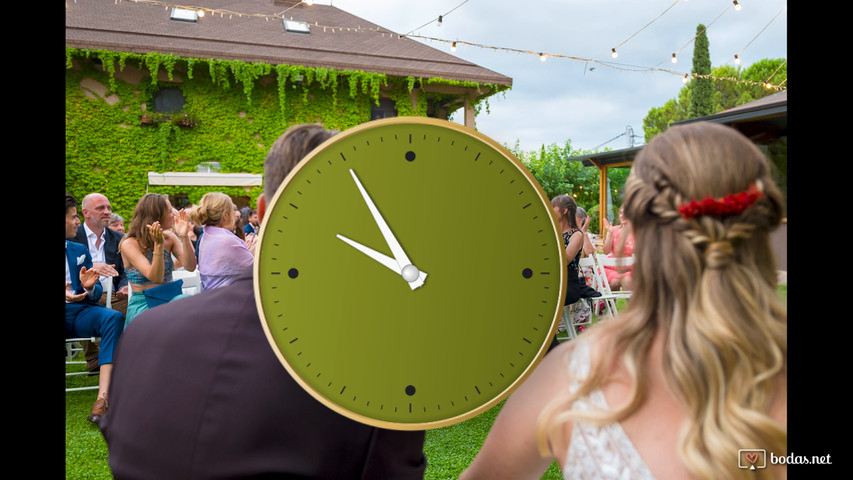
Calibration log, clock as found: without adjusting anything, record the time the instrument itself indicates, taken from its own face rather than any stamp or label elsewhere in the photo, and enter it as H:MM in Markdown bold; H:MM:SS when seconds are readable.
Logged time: **9:55**
